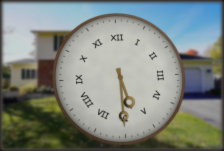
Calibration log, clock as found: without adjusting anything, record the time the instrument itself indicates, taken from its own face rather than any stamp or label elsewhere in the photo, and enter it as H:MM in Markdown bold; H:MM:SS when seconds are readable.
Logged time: **5:30**
